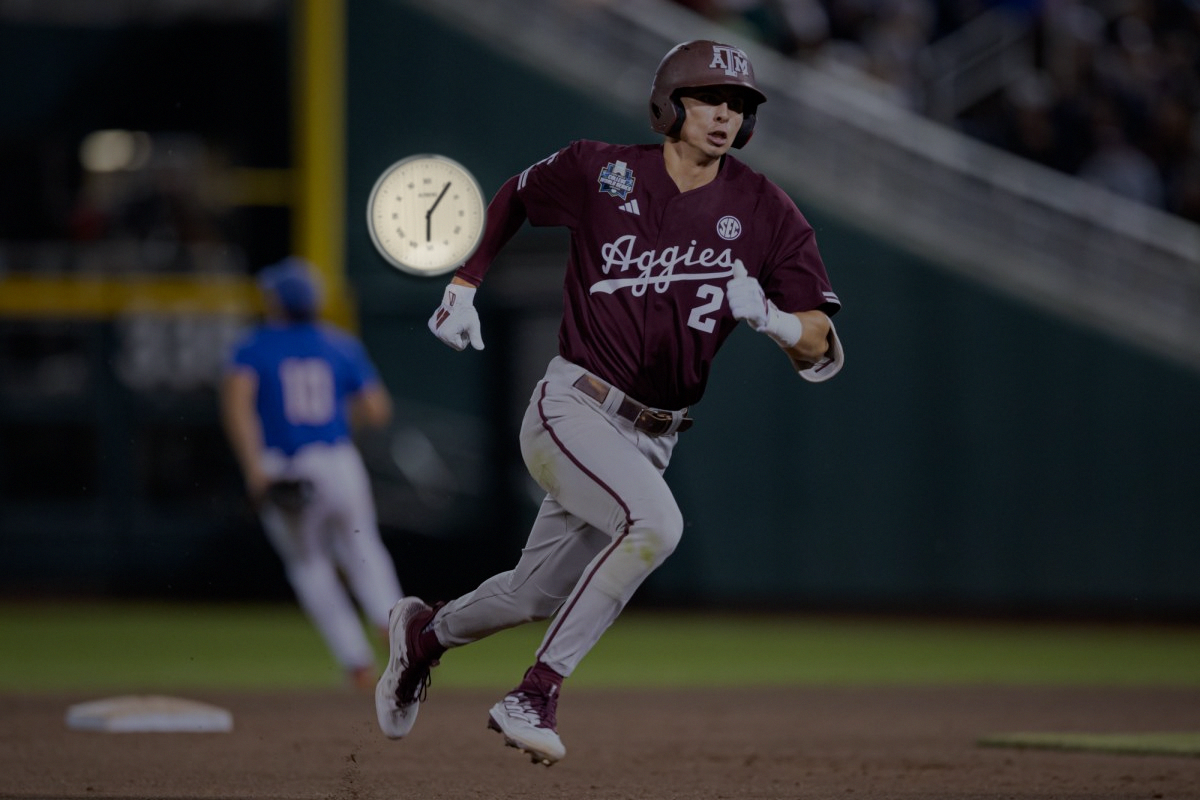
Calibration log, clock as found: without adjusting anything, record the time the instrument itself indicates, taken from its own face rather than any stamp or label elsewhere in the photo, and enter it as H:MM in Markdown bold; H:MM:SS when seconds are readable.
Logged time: **6:06**
